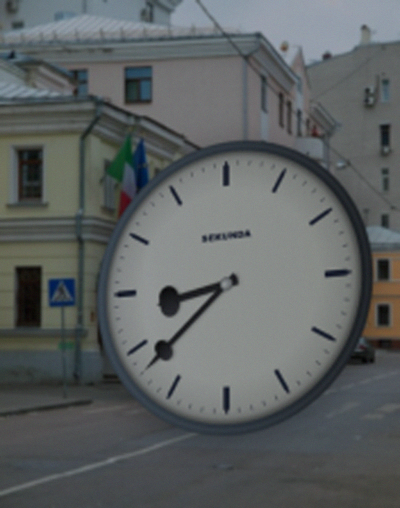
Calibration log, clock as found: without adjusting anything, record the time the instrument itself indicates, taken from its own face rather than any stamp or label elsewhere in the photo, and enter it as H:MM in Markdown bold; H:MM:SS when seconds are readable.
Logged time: **8:38**
